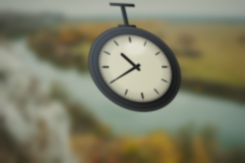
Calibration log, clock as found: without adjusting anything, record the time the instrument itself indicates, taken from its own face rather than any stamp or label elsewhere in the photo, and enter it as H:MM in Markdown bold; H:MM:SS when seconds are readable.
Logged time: **10:40**
